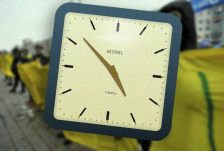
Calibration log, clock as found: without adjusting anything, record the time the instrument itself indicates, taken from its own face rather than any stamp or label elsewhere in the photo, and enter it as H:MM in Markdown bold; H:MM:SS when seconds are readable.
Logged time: **4:52**
